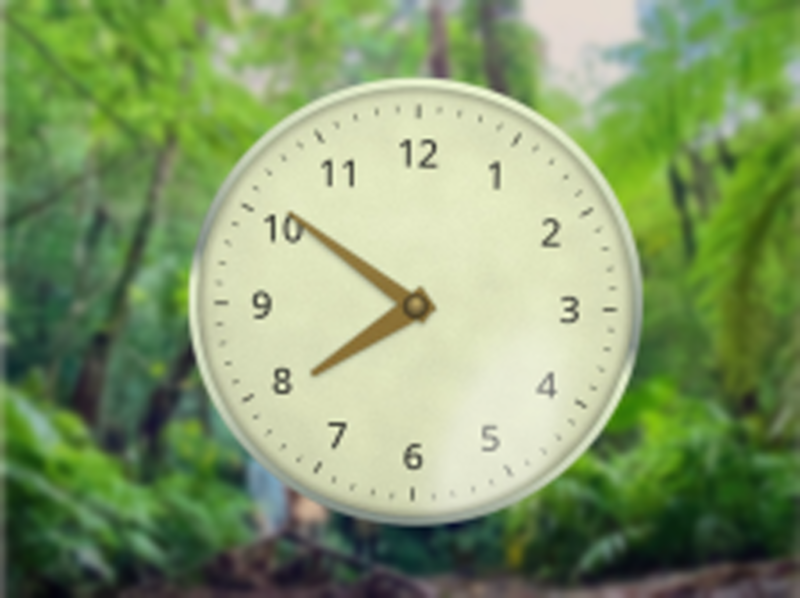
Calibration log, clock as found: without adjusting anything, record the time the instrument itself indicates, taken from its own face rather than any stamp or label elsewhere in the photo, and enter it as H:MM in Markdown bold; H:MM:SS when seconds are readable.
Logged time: **7:51**
